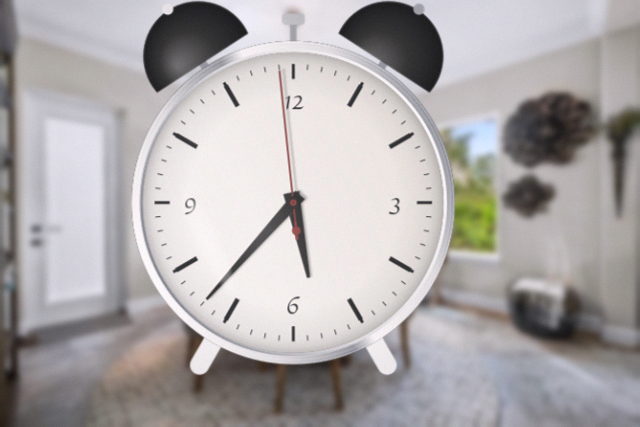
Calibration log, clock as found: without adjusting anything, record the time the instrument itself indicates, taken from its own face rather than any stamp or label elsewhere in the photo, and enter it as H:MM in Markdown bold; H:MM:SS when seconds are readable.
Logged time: **5:36:59**
